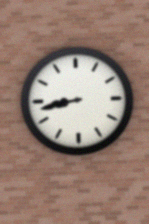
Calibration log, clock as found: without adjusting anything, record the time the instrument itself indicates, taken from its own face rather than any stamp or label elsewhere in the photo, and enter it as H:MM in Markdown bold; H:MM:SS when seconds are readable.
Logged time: **8:43**
